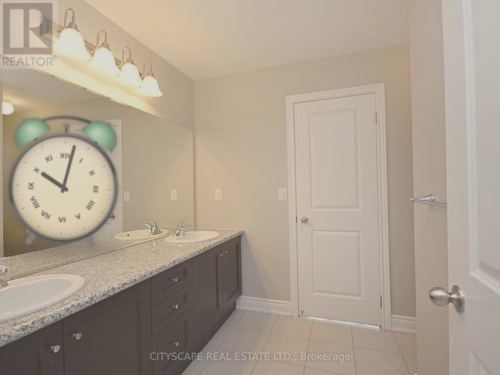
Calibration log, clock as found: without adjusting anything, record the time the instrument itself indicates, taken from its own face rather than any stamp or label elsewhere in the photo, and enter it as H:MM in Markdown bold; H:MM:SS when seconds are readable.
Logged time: **10:02**
